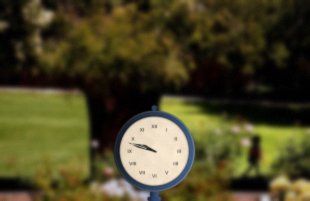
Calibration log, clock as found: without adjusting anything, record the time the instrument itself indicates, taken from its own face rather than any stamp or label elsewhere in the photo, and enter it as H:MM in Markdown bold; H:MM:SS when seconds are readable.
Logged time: **9:48**
